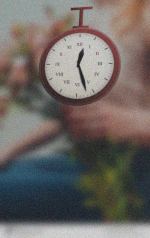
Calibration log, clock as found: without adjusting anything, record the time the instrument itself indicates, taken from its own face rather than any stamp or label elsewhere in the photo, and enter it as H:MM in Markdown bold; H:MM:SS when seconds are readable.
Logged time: **12:27**
